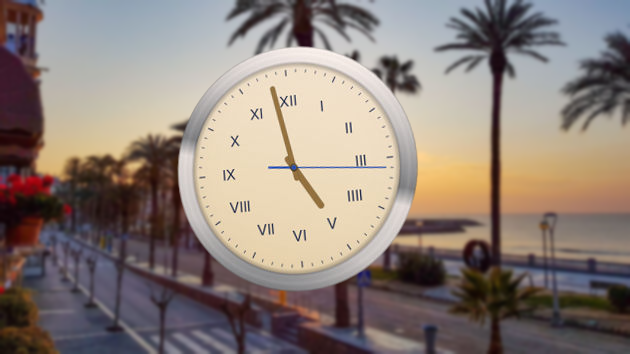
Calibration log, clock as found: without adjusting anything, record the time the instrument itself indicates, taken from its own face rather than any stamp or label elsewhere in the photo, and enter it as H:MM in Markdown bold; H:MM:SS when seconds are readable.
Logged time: **4:58:16**
